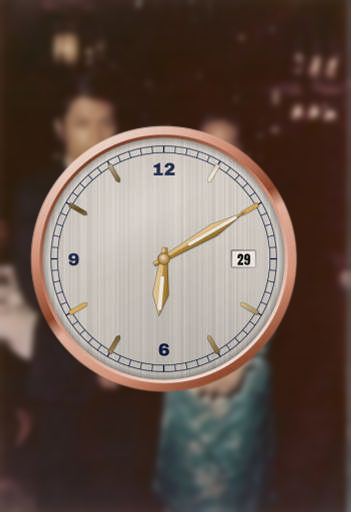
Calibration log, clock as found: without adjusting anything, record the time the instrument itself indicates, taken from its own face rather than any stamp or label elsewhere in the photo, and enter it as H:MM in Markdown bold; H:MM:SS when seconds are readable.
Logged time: **6:10**
